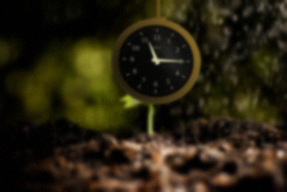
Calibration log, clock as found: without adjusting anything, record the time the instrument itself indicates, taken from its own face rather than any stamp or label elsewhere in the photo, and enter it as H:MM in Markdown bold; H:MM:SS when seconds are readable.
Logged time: **11:15**
